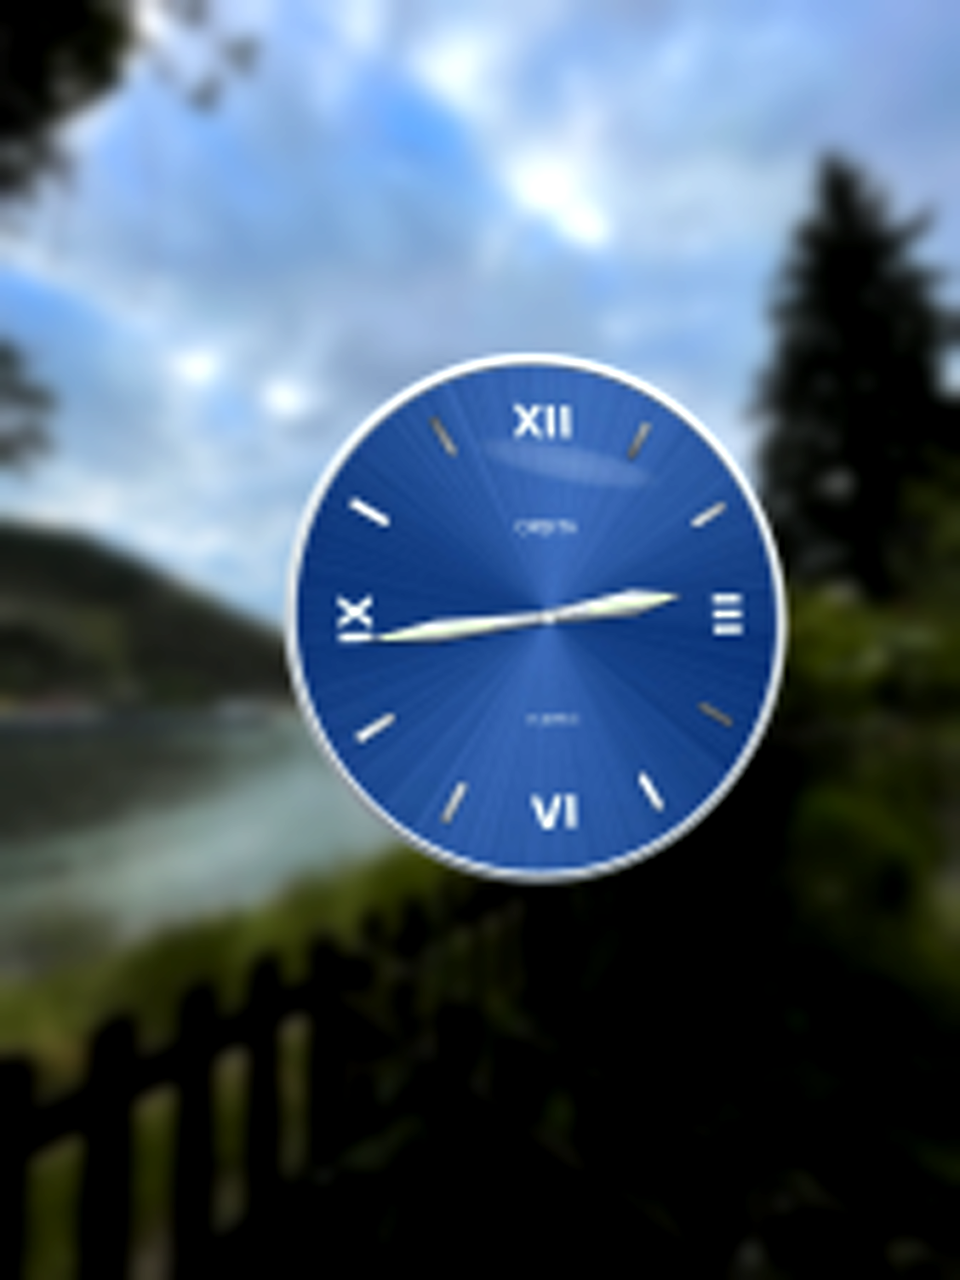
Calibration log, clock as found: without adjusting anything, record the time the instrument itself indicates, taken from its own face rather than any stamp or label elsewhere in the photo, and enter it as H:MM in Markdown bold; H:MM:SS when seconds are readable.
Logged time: **2:44**
